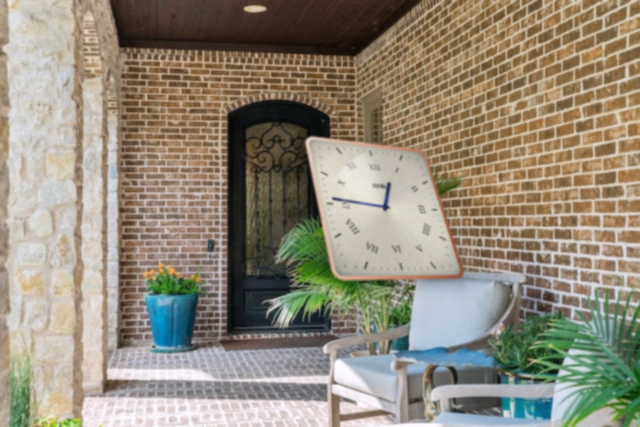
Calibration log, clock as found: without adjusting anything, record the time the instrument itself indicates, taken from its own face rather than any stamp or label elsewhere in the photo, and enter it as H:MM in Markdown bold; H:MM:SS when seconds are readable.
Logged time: **12:46**
